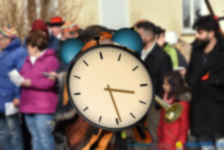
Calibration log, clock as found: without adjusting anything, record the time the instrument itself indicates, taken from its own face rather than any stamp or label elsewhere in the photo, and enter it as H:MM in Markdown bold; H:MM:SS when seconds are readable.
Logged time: **3:29**
